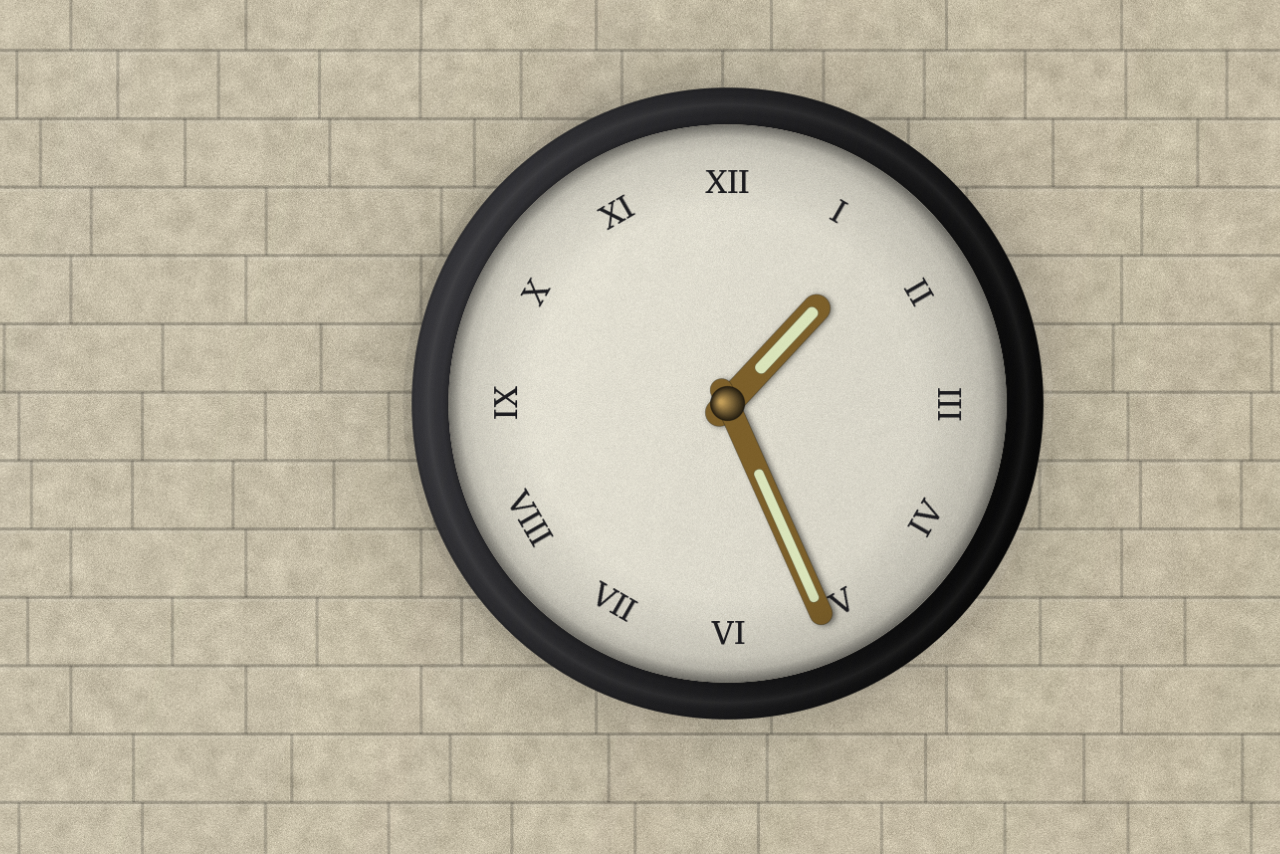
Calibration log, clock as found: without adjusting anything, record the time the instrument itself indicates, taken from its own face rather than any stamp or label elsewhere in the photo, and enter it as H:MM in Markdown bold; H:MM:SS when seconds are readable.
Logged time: **1:26**
